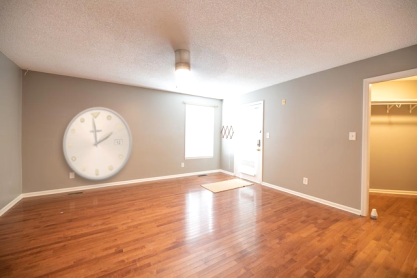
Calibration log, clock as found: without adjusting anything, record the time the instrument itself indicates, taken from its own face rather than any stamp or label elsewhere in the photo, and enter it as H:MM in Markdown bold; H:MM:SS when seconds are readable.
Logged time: **1:59**
